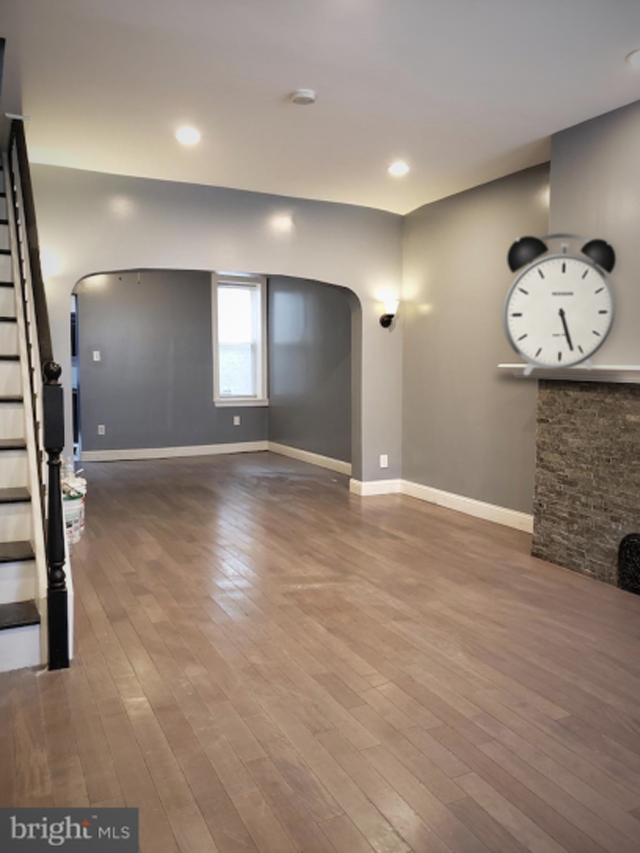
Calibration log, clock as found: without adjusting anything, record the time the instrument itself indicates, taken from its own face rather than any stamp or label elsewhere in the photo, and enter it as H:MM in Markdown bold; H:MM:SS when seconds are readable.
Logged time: **5:27**
